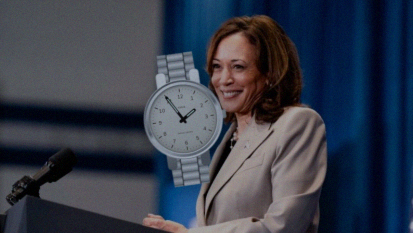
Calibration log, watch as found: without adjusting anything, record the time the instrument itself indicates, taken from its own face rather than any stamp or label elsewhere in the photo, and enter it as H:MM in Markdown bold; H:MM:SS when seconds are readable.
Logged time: **1:55**
